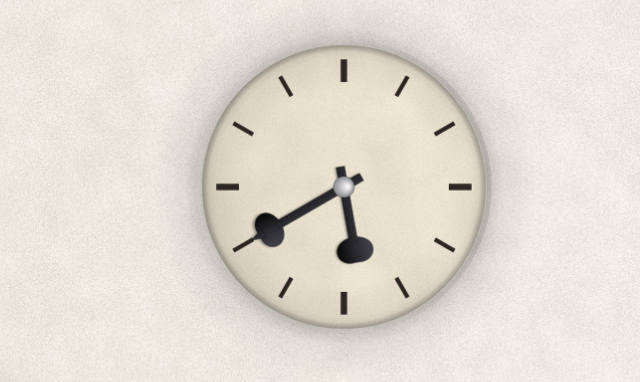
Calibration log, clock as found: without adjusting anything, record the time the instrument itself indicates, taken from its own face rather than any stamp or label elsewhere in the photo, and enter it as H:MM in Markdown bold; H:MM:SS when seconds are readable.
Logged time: **5:40**
